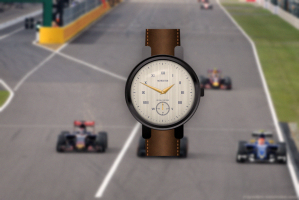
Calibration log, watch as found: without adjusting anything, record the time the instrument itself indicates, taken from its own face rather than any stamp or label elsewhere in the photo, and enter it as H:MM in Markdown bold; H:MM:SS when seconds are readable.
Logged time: **1:49**
